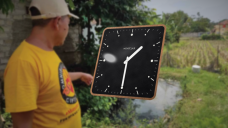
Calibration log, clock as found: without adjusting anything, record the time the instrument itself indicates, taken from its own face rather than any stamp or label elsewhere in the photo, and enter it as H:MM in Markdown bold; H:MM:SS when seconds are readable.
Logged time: **1:30**
